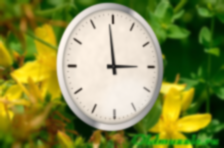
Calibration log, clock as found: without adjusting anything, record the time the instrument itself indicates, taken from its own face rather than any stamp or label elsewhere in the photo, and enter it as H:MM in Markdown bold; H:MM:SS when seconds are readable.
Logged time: **2:59**
